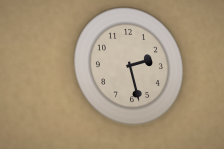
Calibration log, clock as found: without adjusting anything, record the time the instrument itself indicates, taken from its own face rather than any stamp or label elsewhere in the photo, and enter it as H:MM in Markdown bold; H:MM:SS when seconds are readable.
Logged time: **2:28**
